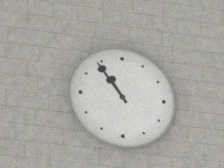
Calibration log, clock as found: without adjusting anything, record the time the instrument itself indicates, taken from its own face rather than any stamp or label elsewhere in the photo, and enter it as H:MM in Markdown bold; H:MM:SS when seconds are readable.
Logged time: **10:54**
